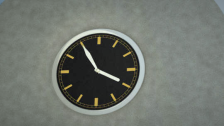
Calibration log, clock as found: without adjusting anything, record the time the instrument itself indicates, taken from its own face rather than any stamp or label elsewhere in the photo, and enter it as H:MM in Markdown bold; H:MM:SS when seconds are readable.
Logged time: **3:55**
